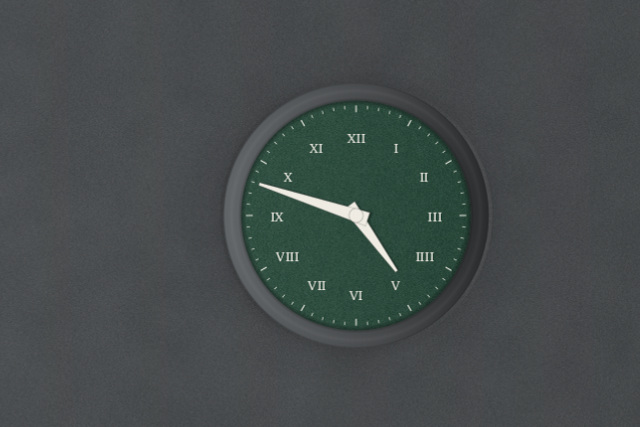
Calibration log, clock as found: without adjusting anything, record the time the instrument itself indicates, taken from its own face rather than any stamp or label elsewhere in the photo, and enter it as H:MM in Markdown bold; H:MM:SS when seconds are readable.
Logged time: **4:48**
